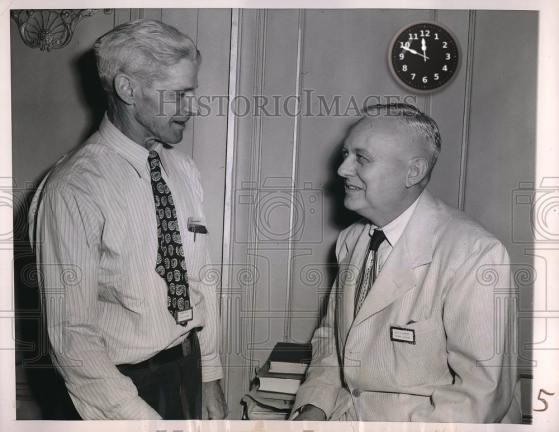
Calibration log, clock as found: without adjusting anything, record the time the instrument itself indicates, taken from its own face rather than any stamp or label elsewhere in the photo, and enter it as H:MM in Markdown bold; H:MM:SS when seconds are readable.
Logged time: **11:49**
